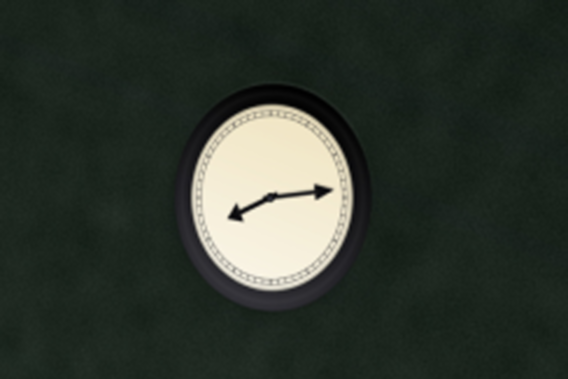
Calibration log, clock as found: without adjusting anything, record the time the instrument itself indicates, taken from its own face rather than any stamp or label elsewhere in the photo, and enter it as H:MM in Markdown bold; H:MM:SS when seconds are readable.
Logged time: **8:14**
